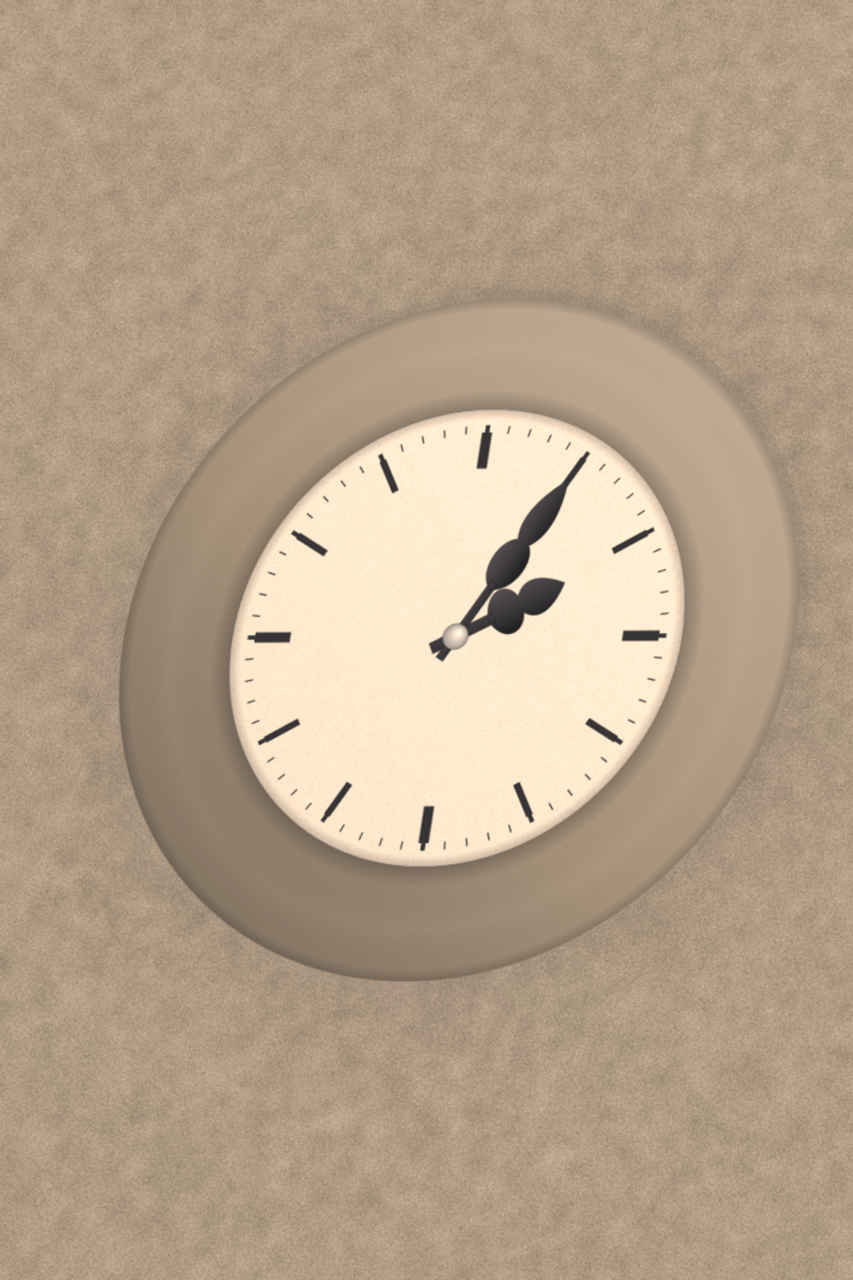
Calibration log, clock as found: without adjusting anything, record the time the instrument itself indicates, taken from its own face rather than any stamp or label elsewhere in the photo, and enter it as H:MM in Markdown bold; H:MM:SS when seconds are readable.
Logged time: **2:05**
